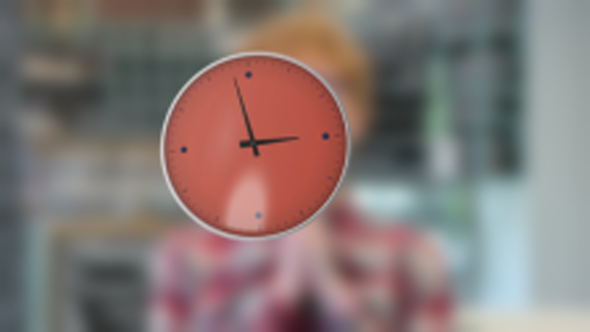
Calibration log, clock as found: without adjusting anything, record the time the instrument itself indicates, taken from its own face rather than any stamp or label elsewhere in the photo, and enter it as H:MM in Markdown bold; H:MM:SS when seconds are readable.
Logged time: **2:58**
